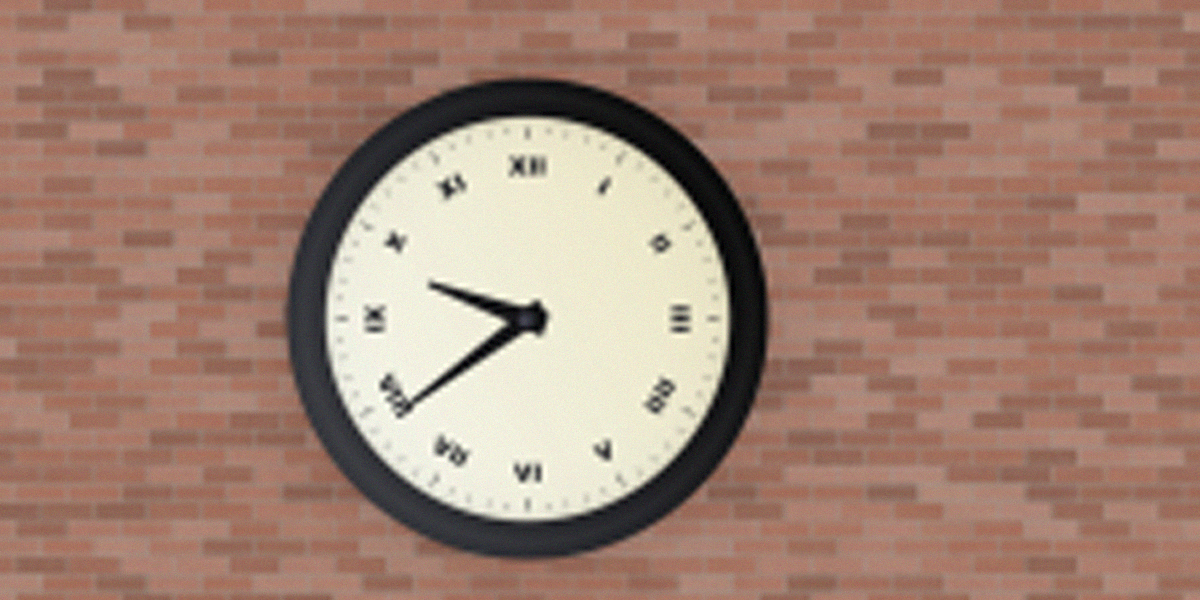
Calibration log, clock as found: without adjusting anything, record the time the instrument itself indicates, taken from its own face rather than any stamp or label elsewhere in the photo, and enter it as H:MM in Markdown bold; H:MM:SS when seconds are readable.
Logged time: **9:39**
